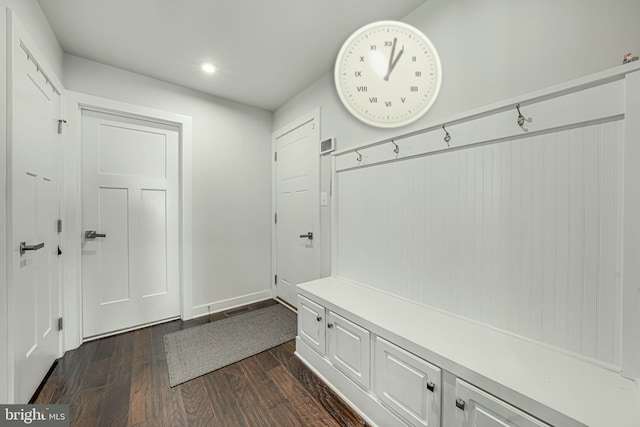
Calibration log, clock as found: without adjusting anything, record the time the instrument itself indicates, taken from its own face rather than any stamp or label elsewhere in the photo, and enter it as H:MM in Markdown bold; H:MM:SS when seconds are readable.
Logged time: **1:02**
